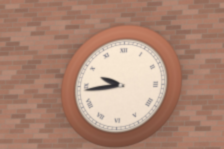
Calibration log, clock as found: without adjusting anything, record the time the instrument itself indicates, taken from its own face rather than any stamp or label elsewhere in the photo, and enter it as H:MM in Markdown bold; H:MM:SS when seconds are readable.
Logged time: **9:44**
